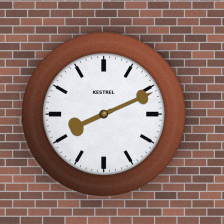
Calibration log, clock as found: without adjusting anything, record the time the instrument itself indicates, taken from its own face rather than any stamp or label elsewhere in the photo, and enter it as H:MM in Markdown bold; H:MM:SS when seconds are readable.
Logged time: **8:11**
